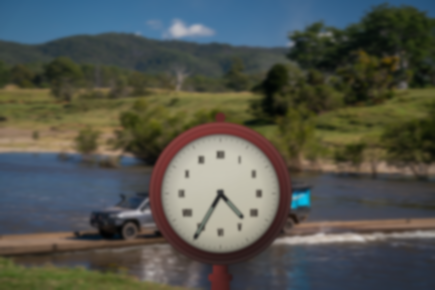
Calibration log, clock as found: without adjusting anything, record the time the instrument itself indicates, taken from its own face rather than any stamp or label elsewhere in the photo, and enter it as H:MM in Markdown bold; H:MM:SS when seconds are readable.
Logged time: **4:35**
